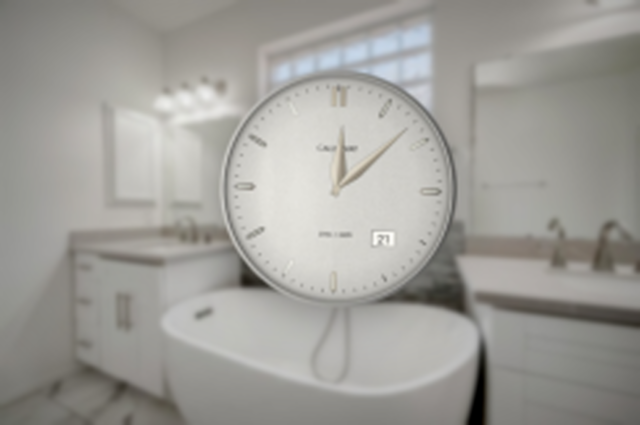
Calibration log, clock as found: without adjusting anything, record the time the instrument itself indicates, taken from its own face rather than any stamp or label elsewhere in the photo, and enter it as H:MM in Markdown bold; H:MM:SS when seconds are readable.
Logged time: **12:08**
